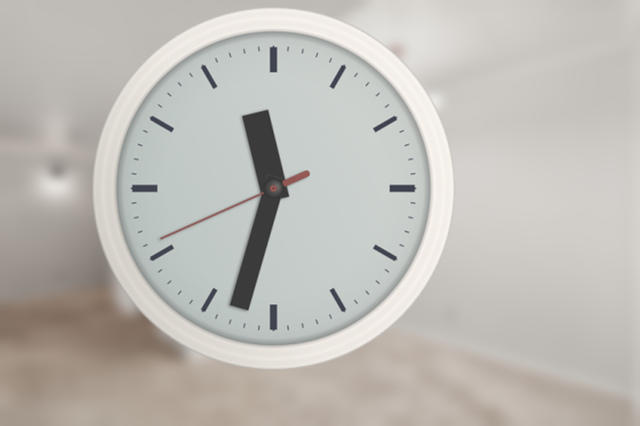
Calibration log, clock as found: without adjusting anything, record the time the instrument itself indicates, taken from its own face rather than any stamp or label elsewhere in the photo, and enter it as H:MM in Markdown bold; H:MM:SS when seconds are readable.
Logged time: **11:32:41**
